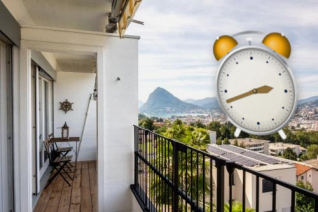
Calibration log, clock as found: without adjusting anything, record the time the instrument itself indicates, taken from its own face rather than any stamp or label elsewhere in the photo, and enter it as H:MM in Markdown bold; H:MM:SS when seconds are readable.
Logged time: **2:42**
